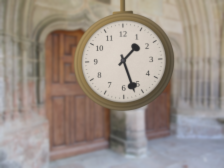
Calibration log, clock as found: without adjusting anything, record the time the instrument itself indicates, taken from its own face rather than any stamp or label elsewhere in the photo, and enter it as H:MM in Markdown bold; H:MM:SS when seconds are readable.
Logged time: **1:27**
